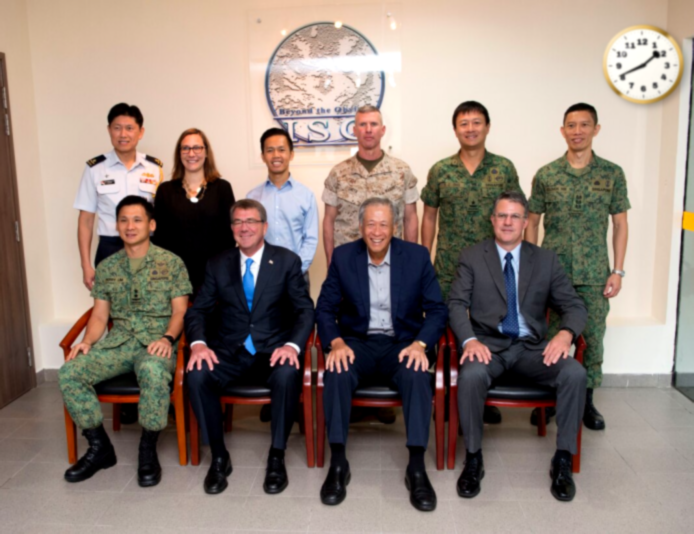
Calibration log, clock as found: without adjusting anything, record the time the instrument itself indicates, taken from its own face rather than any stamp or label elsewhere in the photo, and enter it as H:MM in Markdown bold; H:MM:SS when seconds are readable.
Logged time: **1:41**
